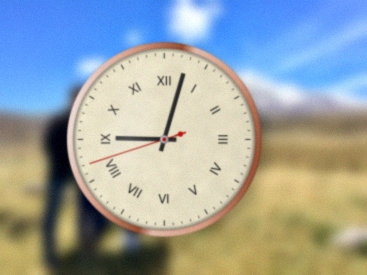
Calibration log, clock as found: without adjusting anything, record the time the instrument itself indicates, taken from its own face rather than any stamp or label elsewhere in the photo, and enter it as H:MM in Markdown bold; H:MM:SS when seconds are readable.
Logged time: **9:02:42**
